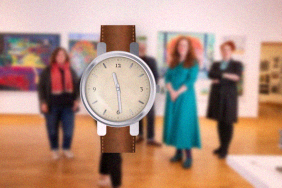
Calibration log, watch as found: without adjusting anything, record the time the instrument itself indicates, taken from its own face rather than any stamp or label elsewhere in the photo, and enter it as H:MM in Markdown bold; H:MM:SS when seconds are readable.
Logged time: **11:29**
